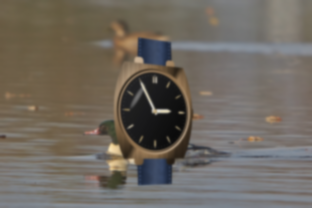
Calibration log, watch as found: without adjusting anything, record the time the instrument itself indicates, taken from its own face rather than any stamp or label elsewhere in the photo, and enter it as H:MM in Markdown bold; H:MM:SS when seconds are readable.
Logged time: **2:55**
